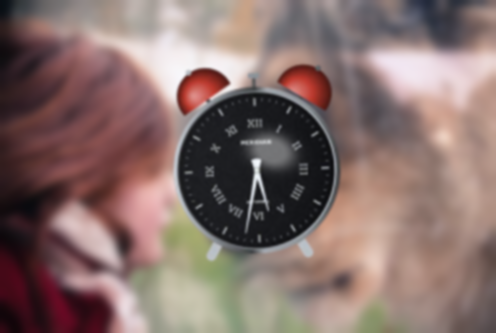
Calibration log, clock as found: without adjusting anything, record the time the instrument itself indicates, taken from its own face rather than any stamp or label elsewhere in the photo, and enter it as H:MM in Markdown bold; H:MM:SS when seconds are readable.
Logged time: **5:32**
